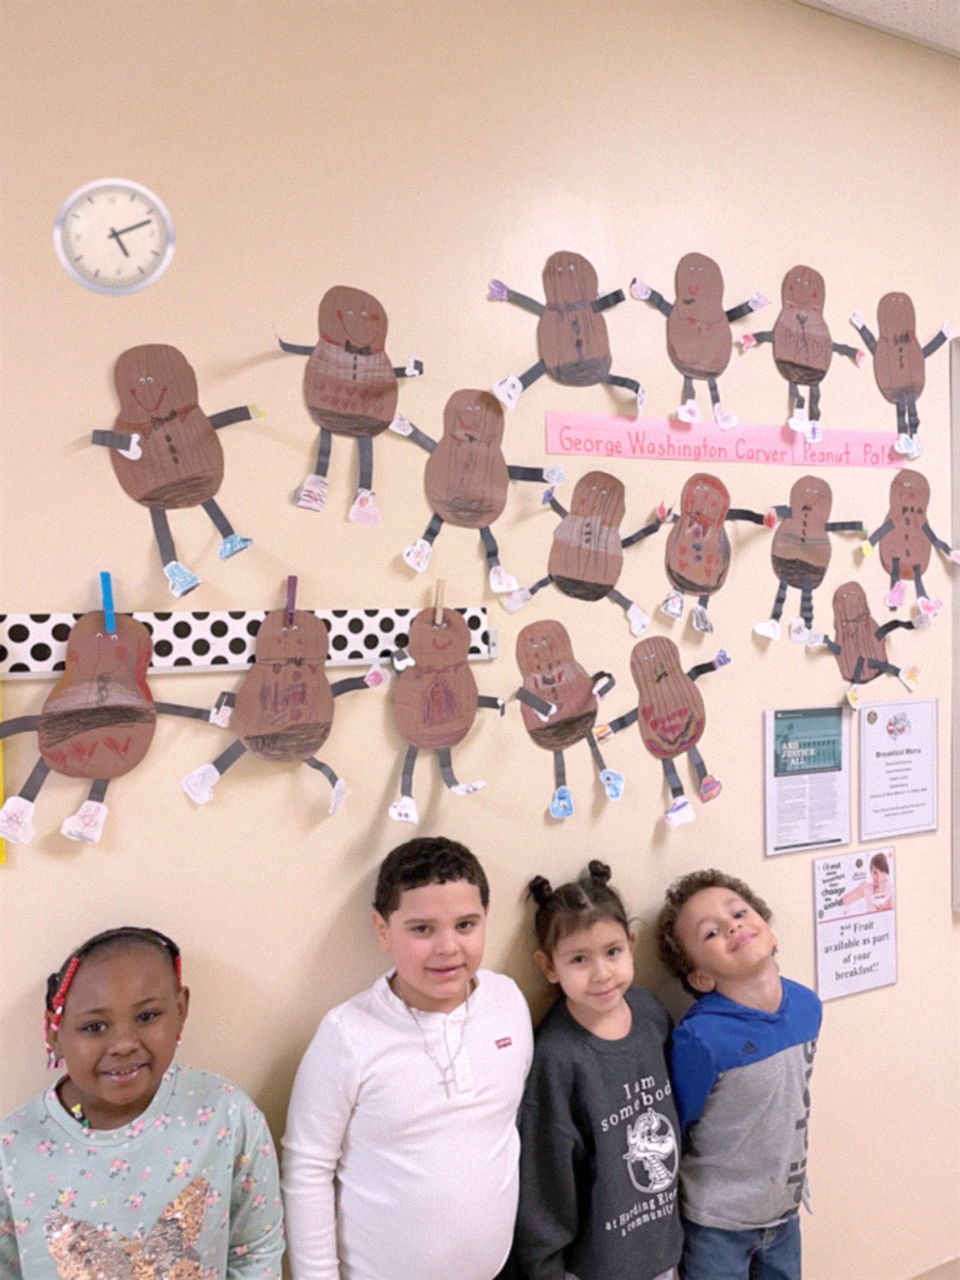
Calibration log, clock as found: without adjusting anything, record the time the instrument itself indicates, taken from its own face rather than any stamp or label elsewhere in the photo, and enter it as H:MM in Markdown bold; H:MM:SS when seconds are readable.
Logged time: **5:12**
